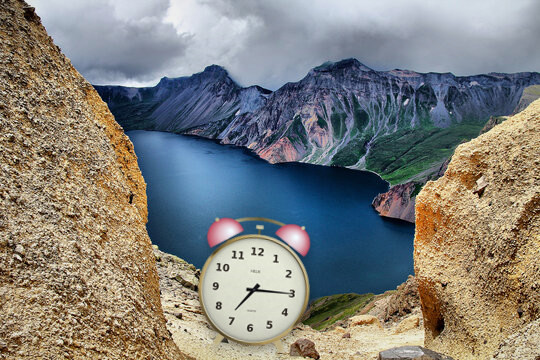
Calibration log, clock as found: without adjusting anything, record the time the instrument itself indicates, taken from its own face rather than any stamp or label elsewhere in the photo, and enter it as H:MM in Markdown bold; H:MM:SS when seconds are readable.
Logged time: **7:15**
